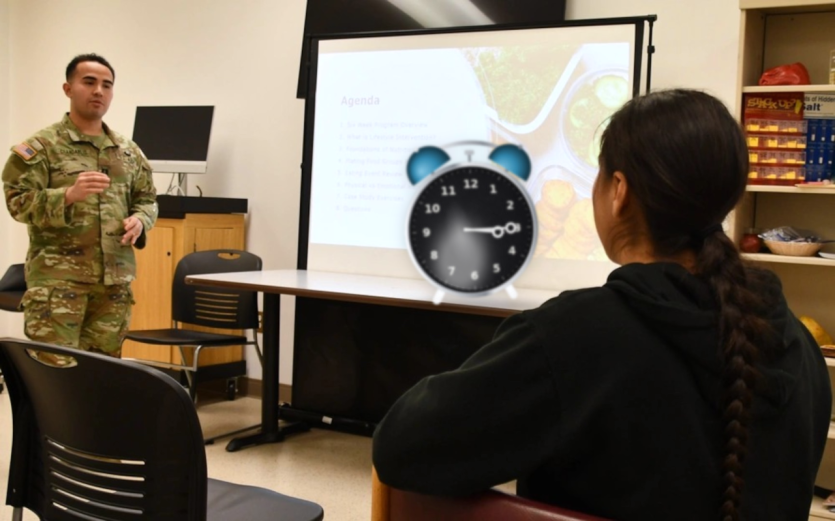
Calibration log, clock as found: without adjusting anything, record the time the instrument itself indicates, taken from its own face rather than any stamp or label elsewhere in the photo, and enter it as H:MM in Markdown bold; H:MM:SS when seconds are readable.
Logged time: **3:15**
